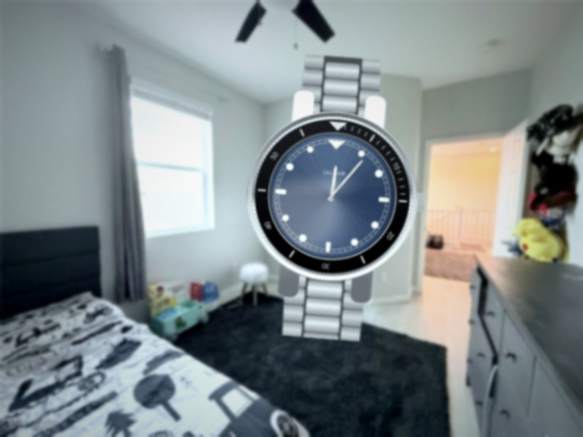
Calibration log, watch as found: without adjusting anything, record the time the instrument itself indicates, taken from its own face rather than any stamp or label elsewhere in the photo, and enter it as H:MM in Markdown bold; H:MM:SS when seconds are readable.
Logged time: **12:06**
